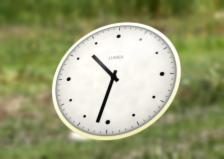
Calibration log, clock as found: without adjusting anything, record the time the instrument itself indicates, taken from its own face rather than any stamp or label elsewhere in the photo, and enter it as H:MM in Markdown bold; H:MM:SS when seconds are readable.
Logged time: **10:32**
